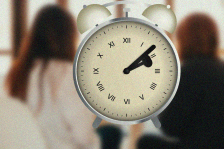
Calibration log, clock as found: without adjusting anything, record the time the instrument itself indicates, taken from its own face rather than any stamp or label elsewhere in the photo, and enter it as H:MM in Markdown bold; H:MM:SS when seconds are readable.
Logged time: **2:08**
